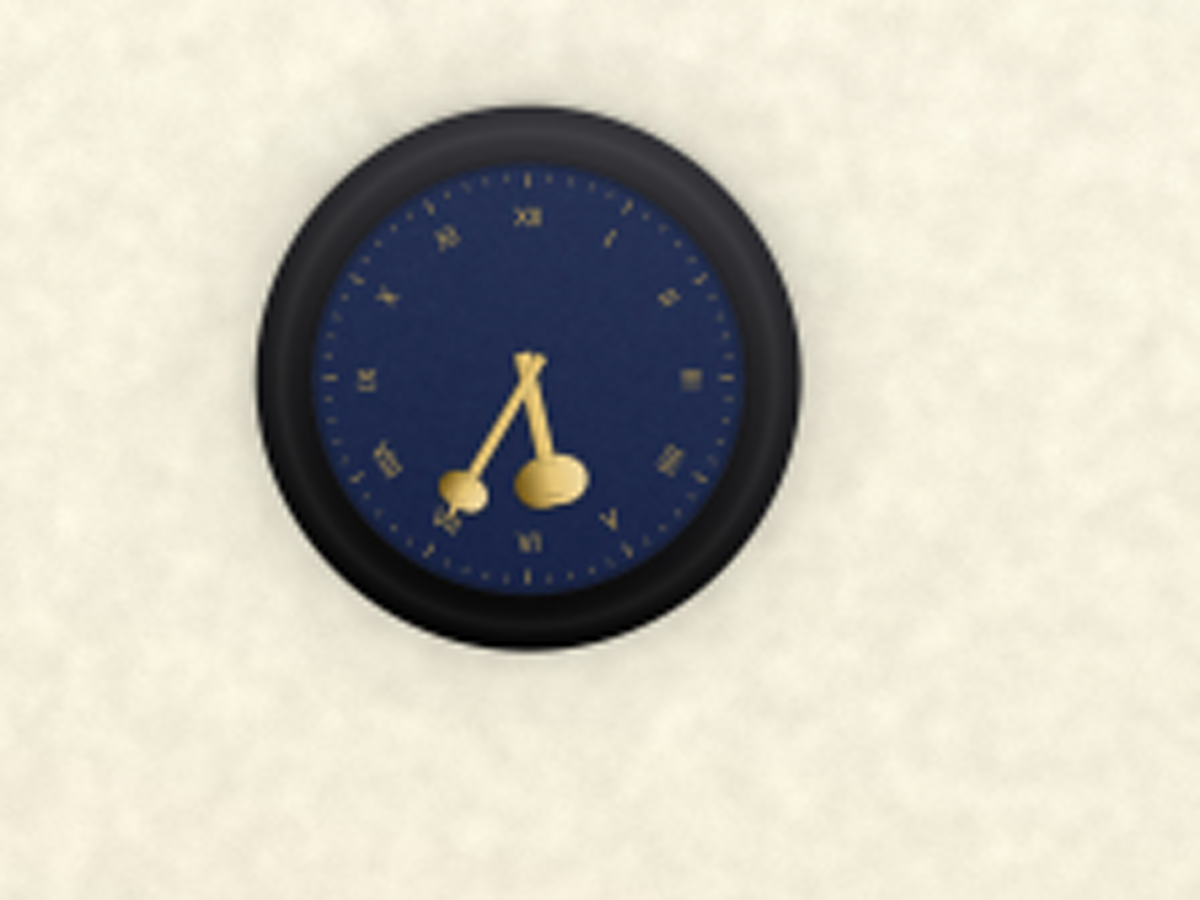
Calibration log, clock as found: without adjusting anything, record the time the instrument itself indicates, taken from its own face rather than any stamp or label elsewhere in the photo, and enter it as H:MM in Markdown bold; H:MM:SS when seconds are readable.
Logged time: **5:35**
